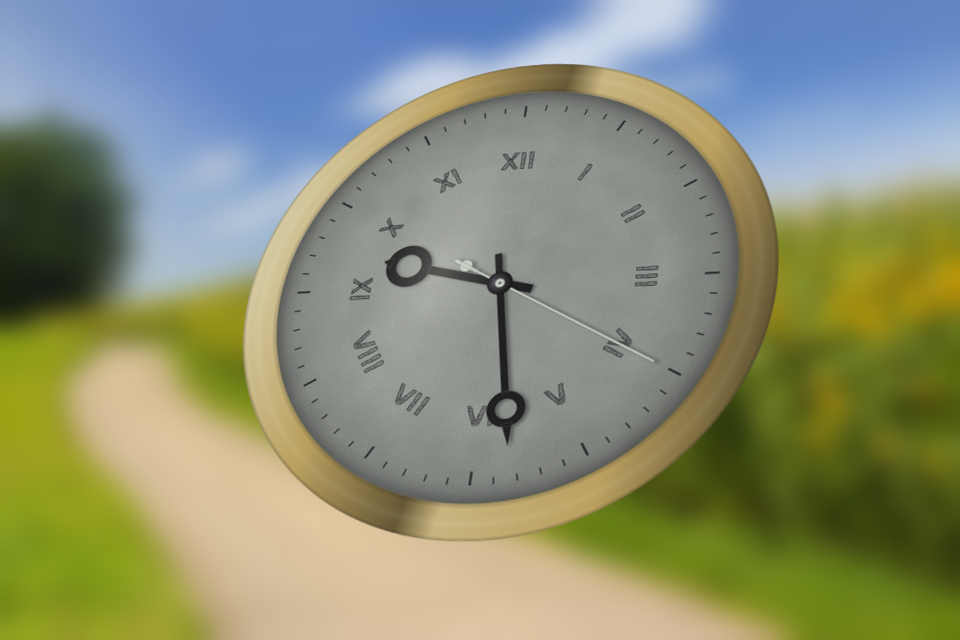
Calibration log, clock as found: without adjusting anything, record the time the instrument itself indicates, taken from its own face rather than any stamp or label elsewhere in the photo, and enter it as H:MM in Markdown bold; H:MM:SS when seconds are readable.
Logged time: **9:28:20**
